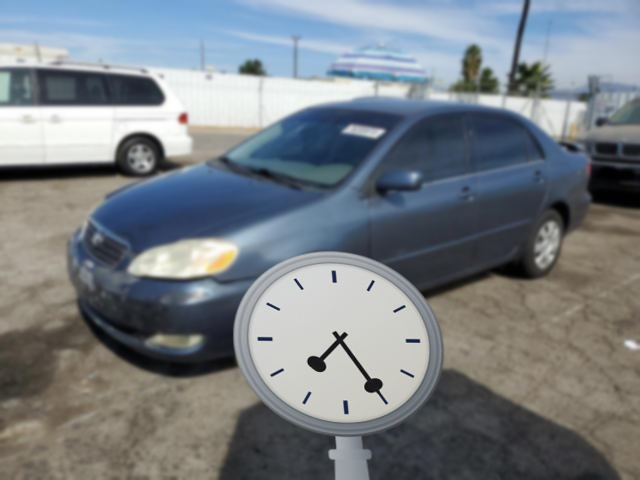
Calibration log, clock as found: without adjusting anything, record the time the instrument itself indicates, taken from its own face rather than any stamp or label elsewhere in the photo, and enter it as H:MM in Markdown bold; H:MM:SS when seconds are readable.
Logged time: **7:25**
